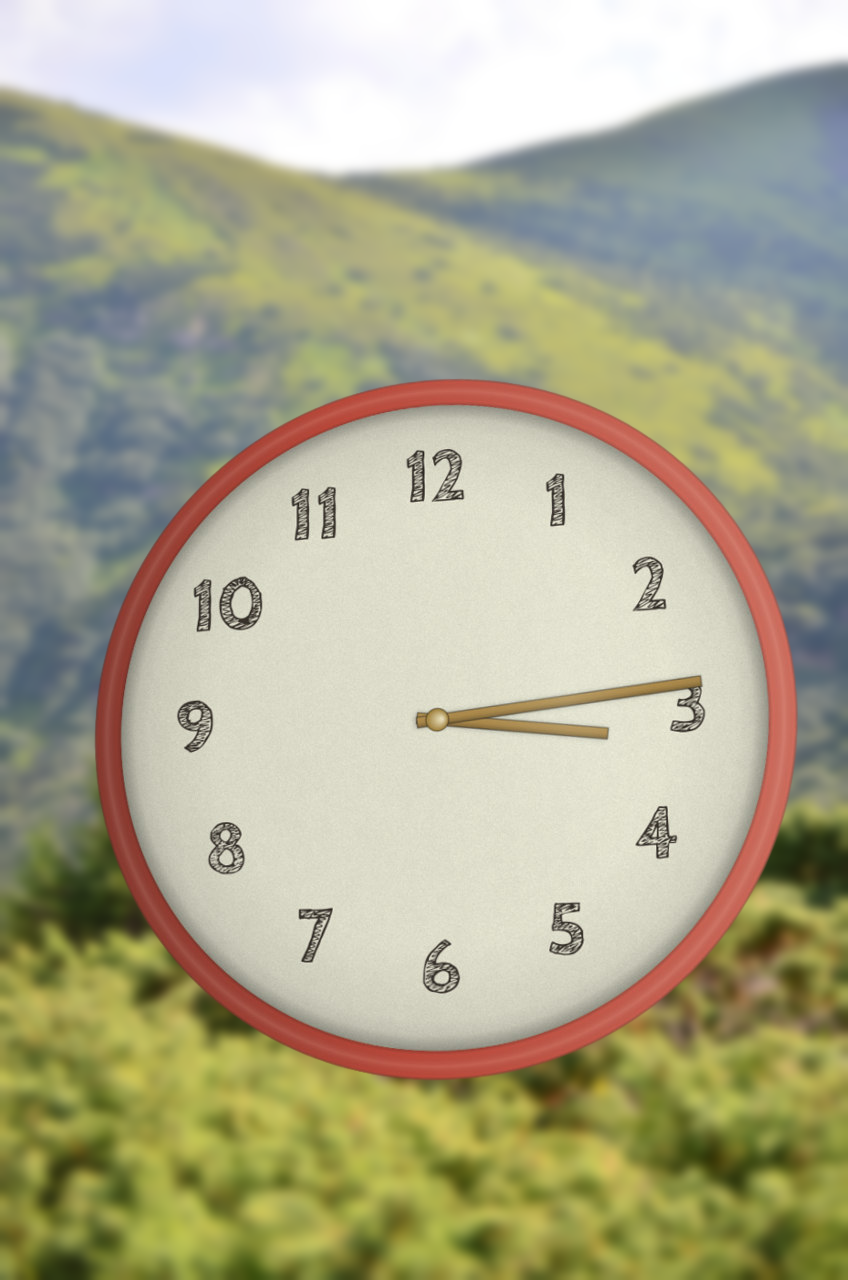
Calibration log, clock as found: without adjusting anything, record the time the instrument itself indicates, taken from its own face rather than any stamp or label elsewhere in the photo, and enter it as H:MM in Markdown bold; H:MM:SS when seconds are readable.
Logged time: **3:14**
